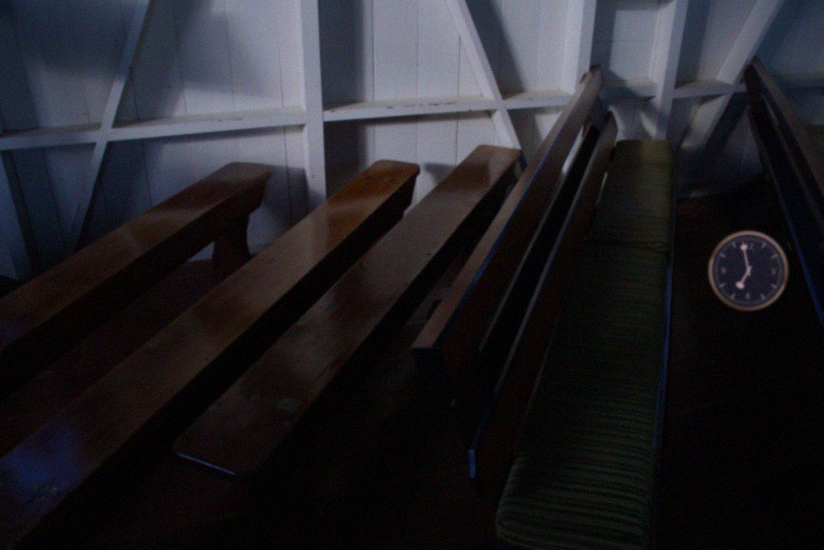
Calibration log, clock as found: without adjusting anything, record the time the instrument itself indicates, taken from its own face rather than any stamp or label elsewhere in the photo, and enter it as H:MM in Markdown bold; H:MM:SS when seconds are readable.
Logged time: **6:58**
